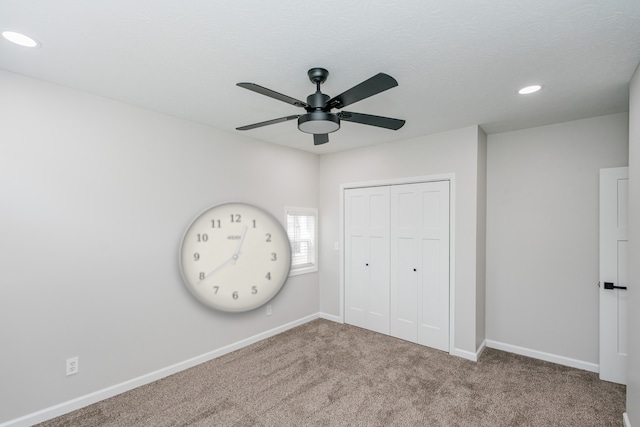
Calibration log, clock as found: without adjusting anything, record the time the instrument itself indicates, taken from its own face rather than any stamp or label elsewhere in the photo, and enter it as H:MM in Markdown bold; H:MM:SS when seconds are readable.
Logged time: **12:39**
